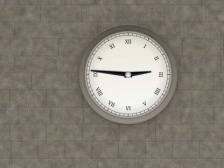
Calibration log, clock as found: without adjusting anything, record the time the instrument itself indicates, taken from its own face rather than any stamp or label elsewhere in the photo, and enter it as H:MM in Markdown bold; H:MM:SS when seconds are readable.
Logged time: **2:46**
